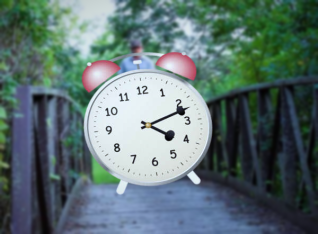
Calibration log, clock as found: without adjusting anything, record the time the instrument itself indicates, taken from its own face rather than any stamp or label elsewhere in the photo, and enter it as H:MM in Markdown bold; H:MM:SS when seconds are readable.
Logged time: **4:12**
